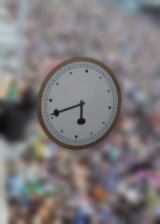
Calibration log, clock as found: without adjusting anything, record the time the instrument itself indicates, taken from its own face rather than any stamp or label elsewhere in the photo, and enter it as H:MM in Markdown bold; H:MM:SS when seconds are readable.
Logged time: **5:41**
